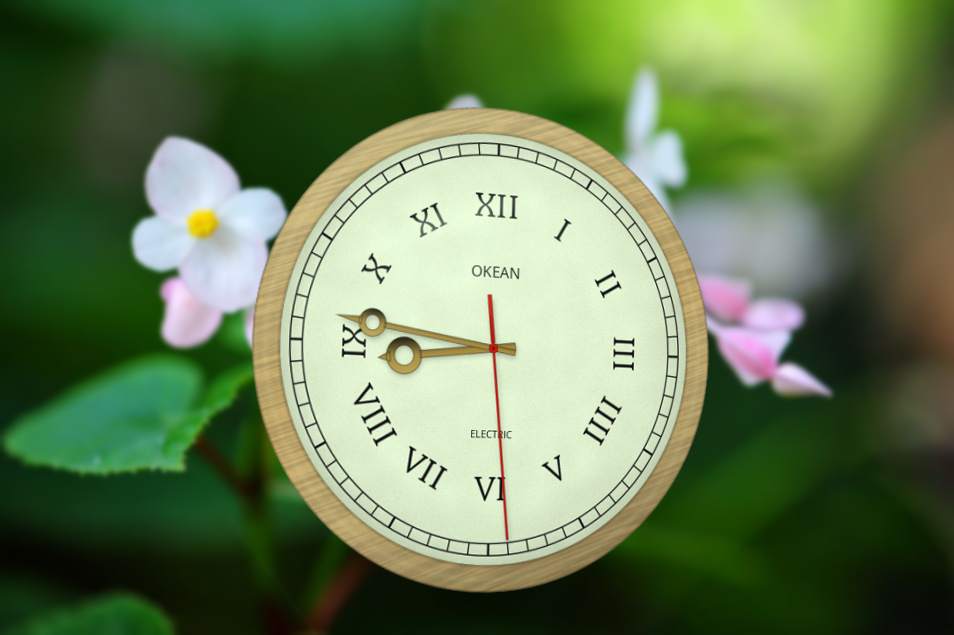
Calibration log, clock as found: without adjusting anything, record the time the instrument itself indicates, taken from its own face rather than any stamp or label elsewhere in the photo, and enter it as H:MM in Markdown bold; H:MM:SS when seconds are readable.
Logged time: **8:46:29**
